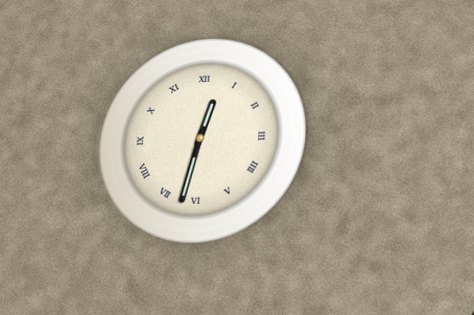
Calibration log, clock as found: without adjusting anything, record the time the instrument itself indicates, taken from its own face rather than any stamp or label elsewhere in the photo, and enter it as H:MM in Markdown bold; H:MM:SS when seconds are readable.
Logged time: **12:32**
